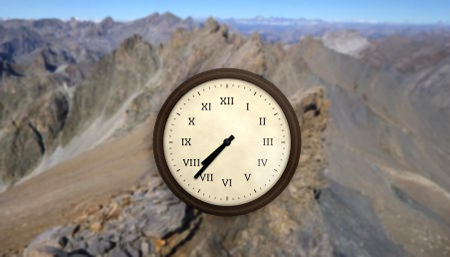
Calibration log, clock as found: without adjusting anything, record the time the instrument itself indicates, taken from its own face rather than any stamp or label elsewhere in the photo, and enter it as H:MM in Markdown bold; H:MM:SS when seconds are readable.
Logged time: **7:37**
